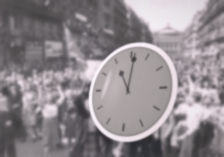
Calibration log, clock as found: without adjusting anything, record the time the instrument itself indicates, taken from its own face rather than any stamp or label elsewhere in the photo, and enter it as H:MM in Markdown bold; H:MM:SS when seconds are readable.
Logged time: **11:01**
